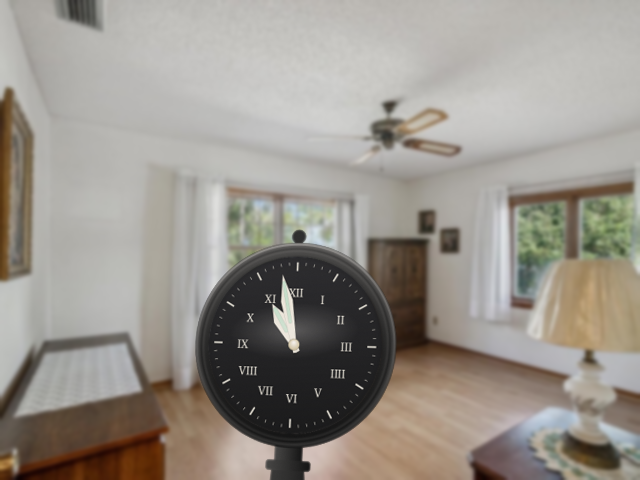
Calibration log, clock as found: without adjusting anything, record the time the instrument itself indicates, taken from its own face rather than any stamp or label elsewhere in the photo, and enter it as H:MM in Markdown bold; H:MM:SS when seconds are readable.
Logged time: **10:58**
